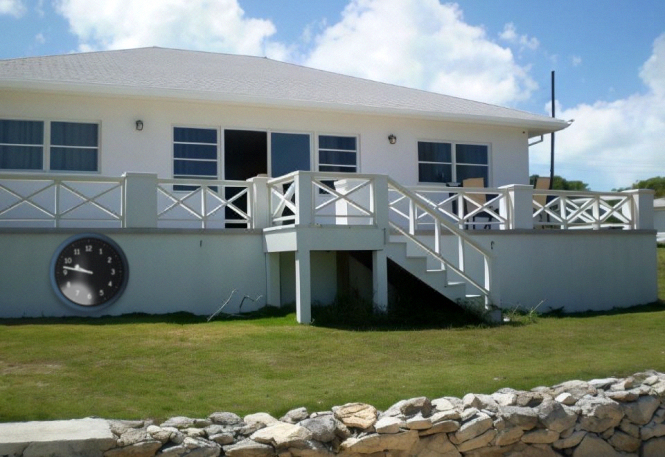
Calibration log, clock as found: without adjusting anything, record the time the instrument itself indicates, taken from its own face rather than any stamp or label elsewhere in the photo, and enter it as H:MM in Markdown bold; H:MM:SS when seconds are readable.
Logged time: **9:47**
